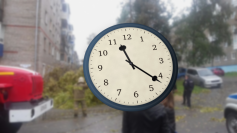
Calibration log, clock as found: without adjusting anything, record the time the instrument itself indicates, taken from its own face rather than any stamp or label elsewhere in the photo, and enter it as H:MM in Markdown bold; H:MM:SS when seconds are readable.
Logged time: **11:22**
